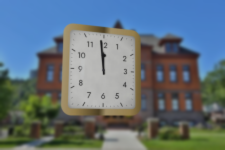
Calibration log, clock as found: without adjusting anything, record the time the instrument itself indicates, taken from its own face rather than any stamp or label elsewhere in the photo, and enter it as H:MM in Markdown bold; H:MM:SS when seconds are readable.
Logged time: **11:59**
